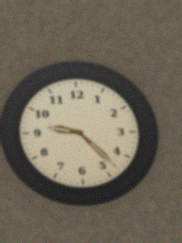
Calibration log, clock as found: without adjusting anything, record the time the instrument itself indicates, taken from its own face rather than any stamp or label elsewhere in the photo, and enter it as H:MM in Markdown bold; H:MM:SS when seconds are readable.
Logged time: **9:23**
